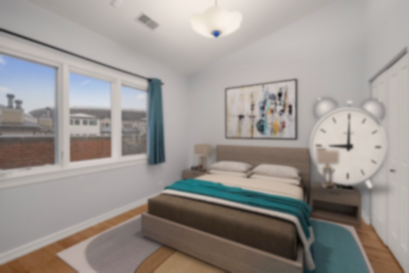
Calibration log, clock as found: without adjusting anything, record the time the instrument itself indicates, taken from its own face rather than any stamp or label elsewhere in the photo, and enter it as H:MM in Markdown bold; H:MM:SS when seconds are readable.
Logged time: **9:00**
